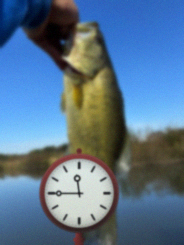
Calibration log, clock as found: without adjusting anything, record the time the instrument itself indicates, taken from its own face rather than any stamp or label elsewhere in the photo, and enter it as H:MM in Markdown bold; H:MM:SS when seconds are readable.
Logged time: **11:45**
